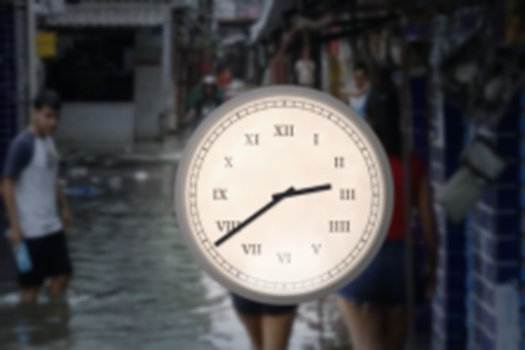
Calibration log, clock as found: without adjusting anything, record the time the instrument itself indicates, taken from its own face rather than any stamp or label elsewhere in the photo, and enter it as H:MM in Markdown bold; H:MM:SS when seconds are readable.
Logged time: **2:39**
